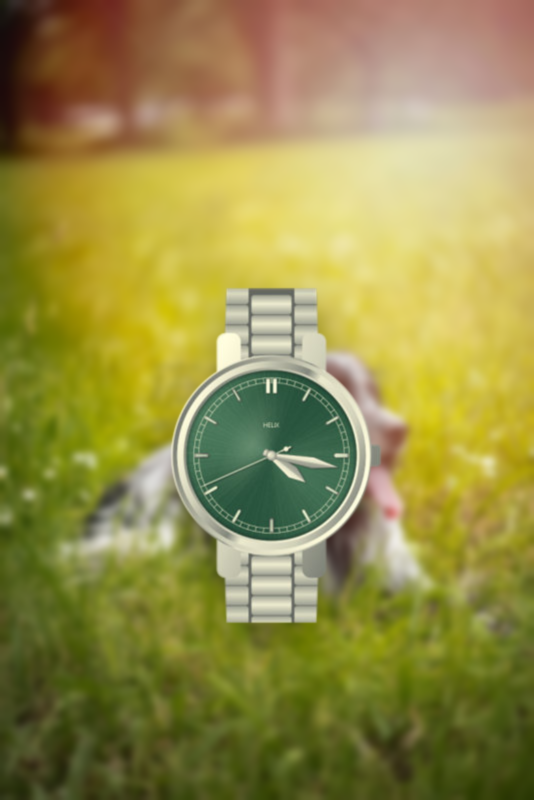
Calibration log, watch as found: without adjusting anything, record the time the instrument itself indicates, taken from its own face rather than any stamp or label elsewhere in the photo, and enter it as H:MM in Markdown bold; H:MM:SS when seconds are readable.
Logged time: **4:16:41**
